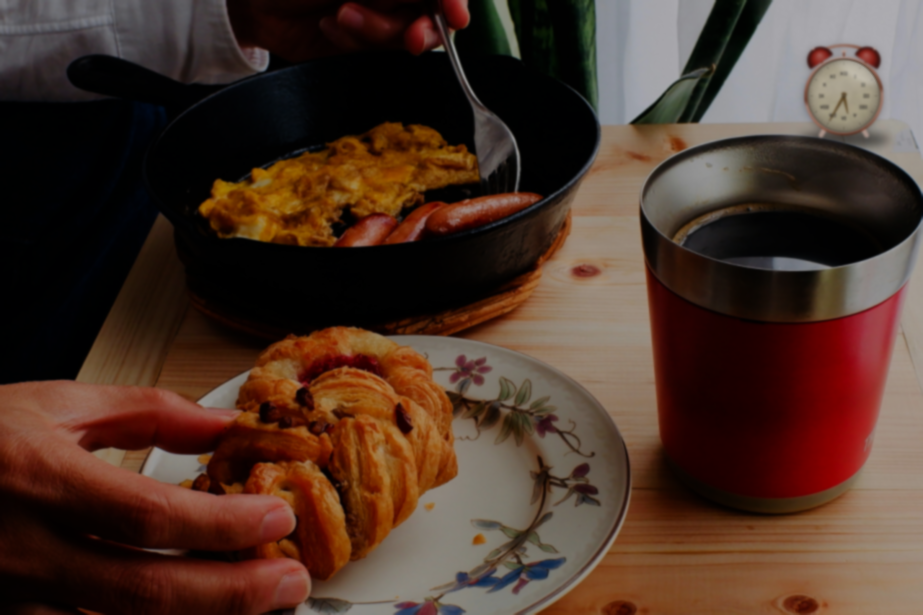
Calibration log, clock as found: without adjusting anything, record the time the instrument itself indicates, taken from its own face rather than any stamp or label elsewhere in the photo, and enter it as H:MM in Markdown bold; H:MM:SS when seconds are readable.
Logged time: **5:35**
